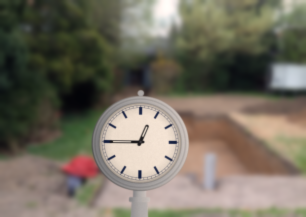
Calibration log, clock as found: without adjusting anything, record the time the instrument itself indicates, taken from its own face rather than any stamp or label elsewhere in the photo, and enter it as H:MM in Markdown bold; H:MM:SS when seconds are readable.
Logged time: **12:45**
